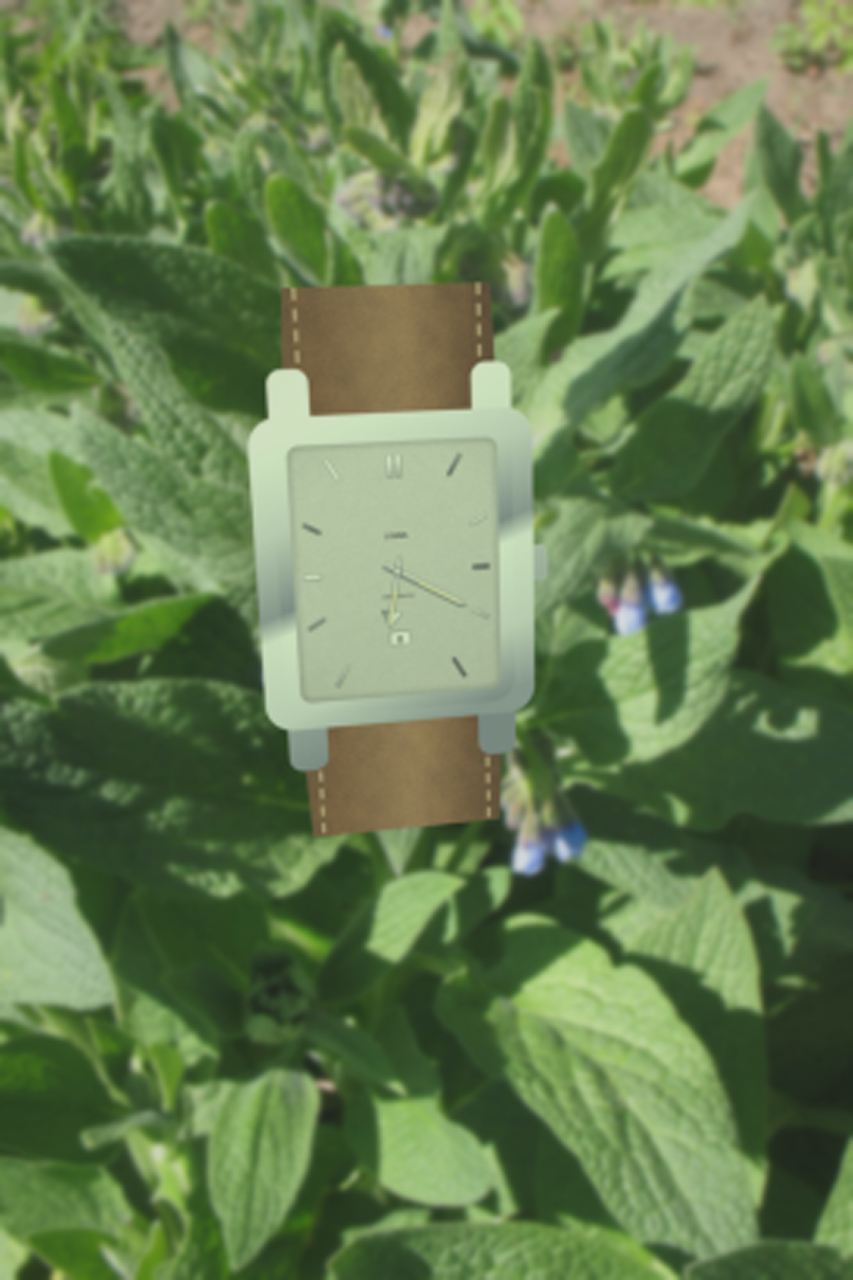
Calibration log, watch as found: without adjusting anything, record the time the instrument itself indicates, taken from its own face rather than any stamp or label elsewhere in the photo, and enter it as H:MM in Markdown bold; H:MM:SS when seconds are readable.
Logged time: **6:20**
